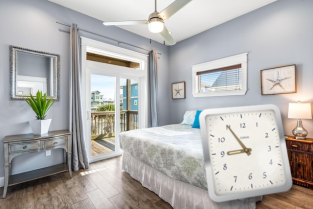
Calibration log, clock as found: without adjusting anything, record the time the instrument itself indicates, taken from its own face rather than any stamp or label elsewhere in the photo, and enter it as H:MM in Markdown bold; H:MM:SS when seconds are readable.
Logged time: **8:55**
